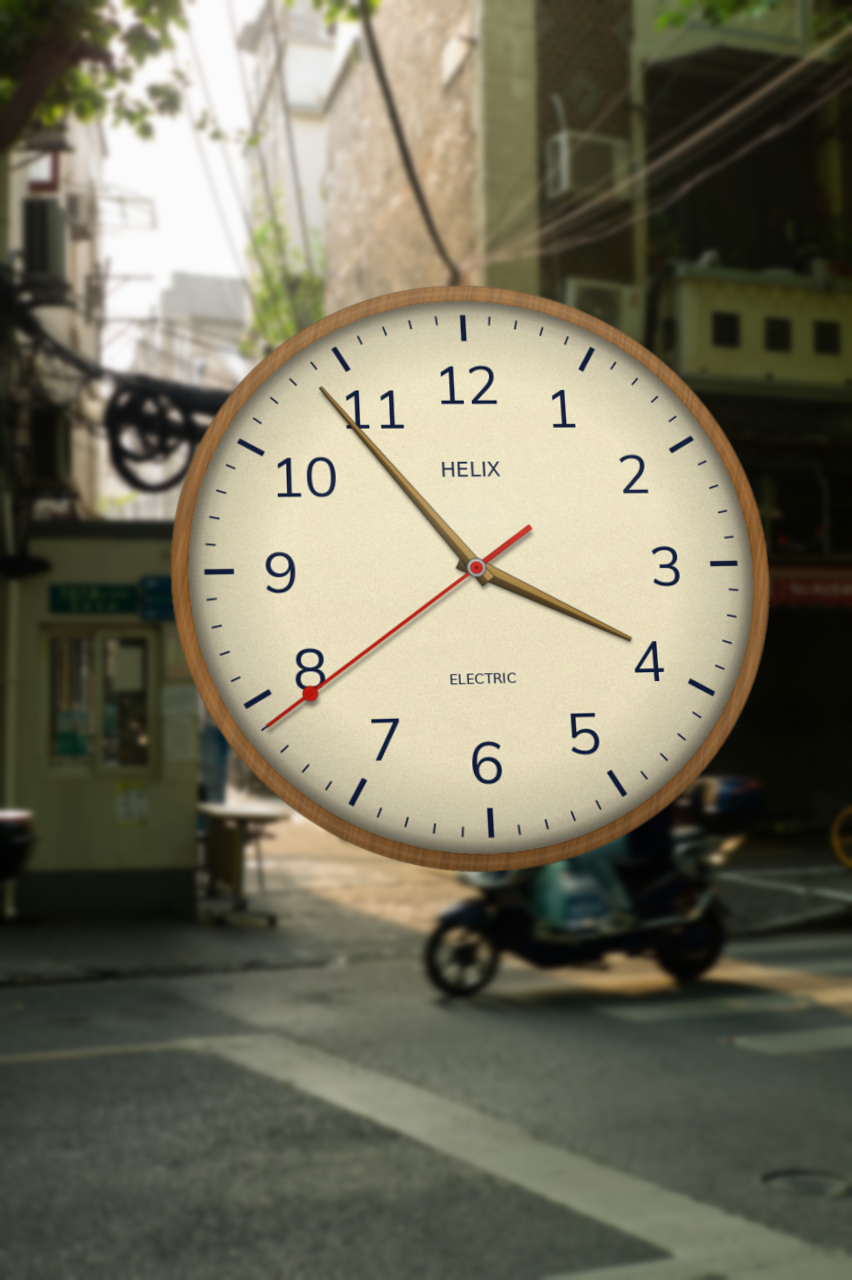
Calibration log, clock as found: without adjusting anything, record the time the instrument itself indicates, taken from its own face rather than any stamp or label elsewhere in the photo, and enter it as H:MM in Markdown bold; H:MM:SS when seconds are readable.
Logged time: **3:53:39**
